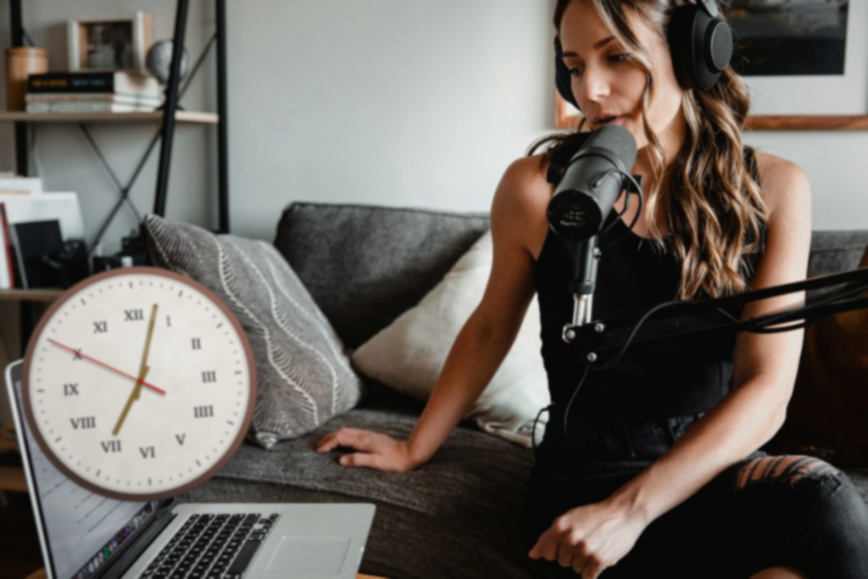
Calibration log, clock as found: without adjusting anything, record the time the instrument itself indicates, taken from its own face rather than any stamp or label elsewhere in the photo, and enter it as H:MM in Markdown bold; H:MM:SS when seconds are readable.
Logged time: **7:02:50**
